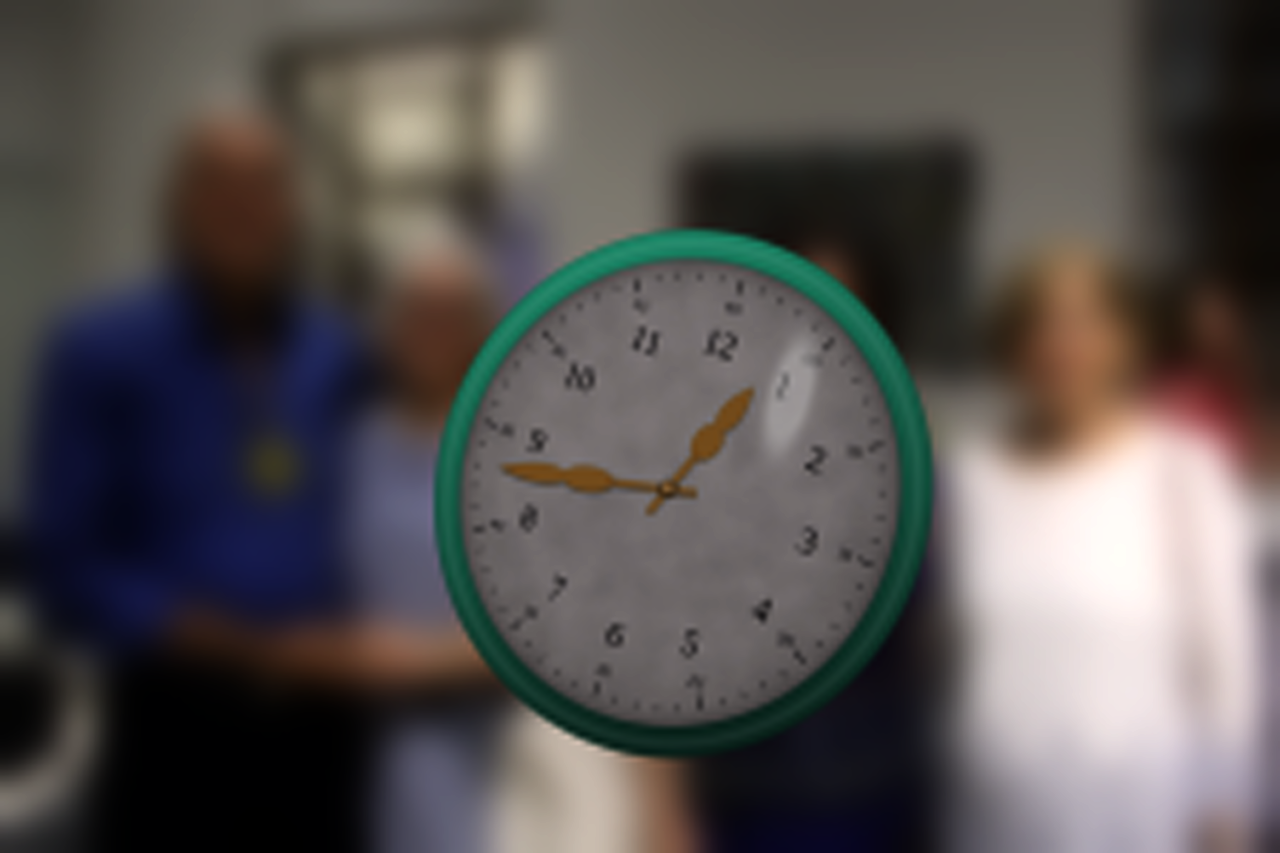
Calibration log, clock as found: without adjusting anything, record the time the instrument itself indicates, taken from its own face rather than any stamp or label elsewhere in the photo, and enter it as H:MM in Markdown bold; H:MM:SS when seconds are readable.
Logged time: **12:43**
